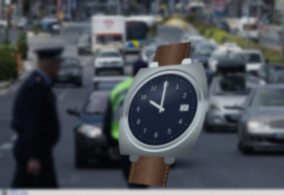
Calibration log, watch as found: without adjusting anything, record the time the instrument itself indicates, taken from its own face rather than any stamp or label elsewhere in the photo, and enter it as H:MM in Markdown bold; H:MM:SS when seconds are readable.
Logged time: **10:00**
